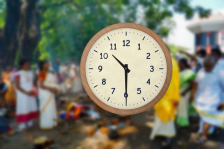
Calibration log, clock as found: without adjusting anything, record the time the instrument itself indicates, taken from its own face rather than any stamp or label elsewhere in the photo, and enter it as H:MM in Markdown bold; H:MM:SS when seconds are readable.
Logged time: **10:30**
